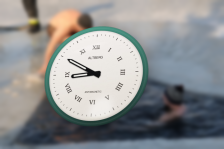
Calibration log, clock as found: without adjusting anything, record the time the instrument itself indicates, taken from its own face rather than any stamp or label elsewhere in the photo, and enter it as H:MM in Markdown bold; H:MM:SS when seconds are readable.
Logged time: **8:50**
